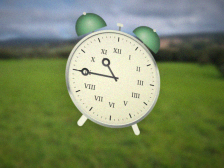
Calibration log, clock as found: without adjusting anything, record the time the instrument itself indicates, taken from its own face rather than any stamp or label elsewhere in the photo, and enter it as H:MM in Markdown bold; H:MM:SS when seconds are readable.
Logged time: **10:45**
